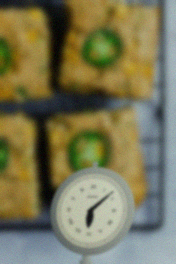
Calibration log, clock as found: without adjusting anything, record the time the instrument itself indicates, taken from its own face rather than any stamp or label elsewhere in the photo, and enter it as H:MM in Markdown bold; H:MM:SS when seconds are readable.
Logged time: **6:08**
